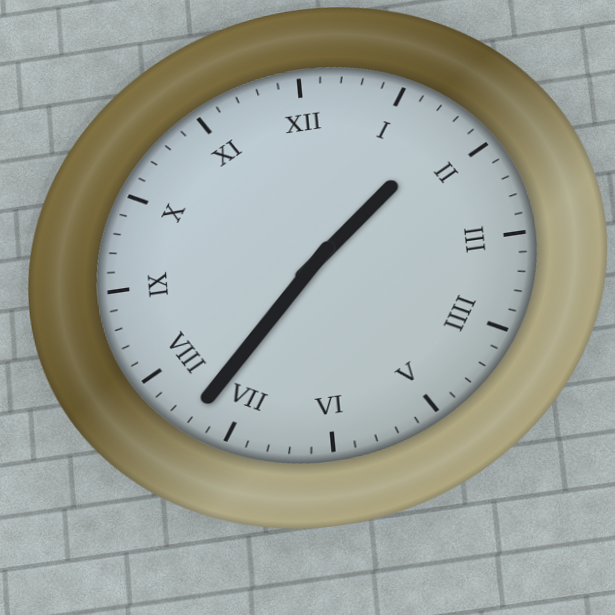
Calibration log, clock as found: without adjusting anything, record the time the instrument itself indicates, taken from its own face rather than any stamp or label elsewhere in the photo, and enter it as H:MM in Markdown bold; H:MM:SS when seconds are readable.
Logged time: **1:37**
